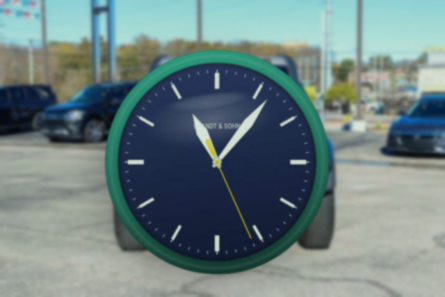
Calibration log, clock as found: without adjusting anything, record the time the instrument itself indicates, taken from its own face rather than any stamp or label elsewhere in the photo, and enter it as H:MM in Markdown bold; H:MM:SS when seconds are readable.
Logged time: **11:06:26**
